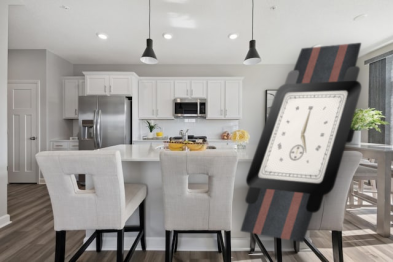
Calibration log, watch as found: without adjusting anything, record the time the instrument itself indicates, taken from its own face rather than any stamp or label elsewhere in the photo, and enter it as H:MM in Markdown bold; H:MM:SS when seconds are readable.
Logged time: **5:00**
